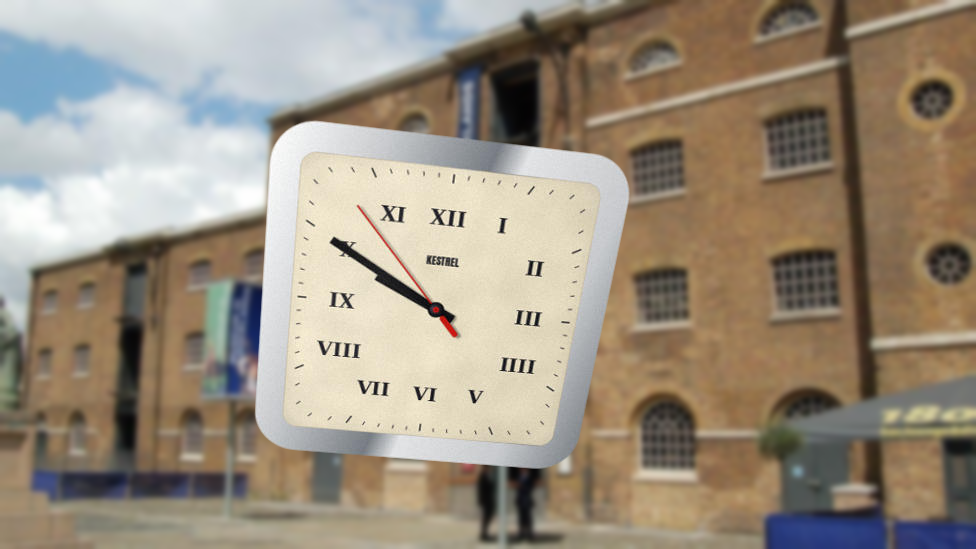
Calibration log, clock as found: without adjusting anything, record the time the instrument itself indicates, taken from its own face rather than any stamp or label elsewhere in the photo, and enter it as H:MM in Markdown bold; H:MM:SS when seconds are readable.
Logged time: **9:49:53**
